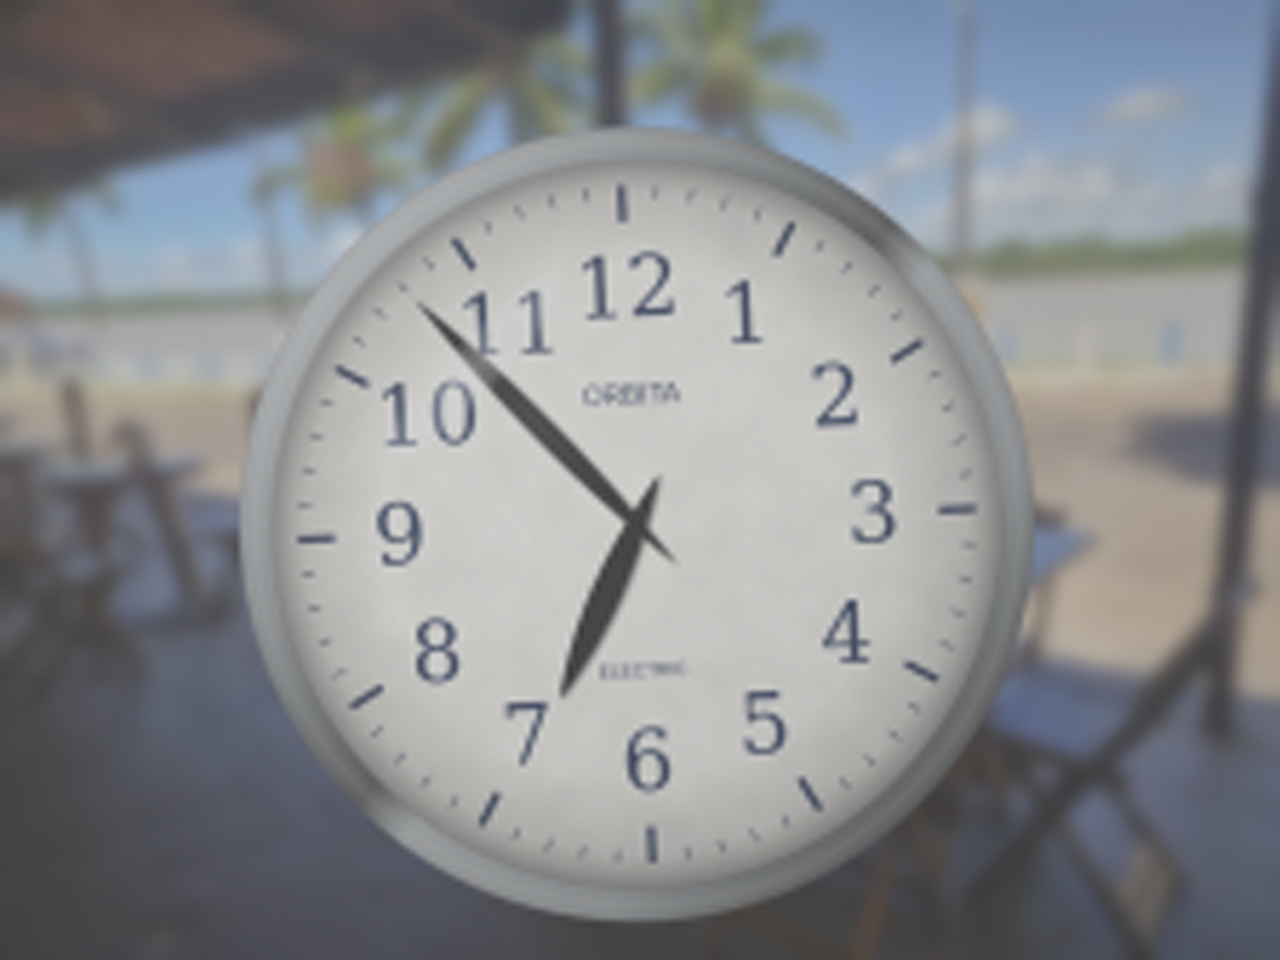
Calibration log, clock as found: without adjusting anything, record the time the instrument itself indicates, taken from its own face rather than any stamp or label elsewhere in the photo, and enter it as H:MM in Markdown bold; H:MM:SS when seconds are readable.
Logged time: **6:53**
